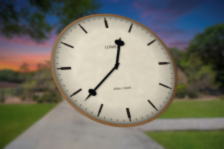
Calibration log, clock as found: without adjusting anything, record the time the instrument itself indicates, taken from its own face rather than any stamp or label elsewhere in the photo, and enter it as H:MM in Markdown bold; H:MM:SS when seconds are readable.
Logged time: **12:38**
